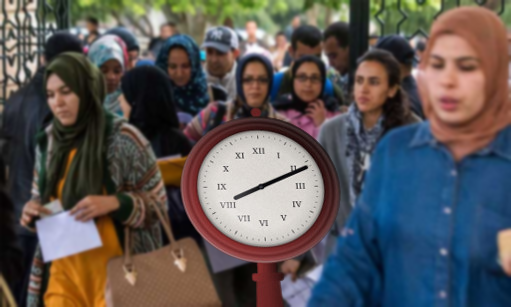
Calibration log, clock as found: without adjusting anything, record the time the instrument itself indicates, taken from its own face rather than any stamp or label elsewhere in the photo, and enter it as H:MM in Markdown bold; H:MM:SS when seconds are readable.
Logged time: **8:11**
